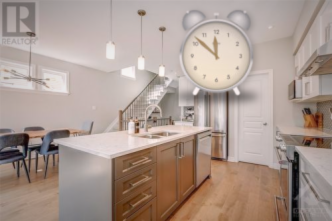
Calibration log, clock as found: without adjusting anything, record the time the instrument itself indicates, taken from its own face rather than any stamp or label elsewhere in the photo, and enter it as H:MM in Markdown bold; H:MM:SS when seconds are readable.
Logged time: **11:52**
